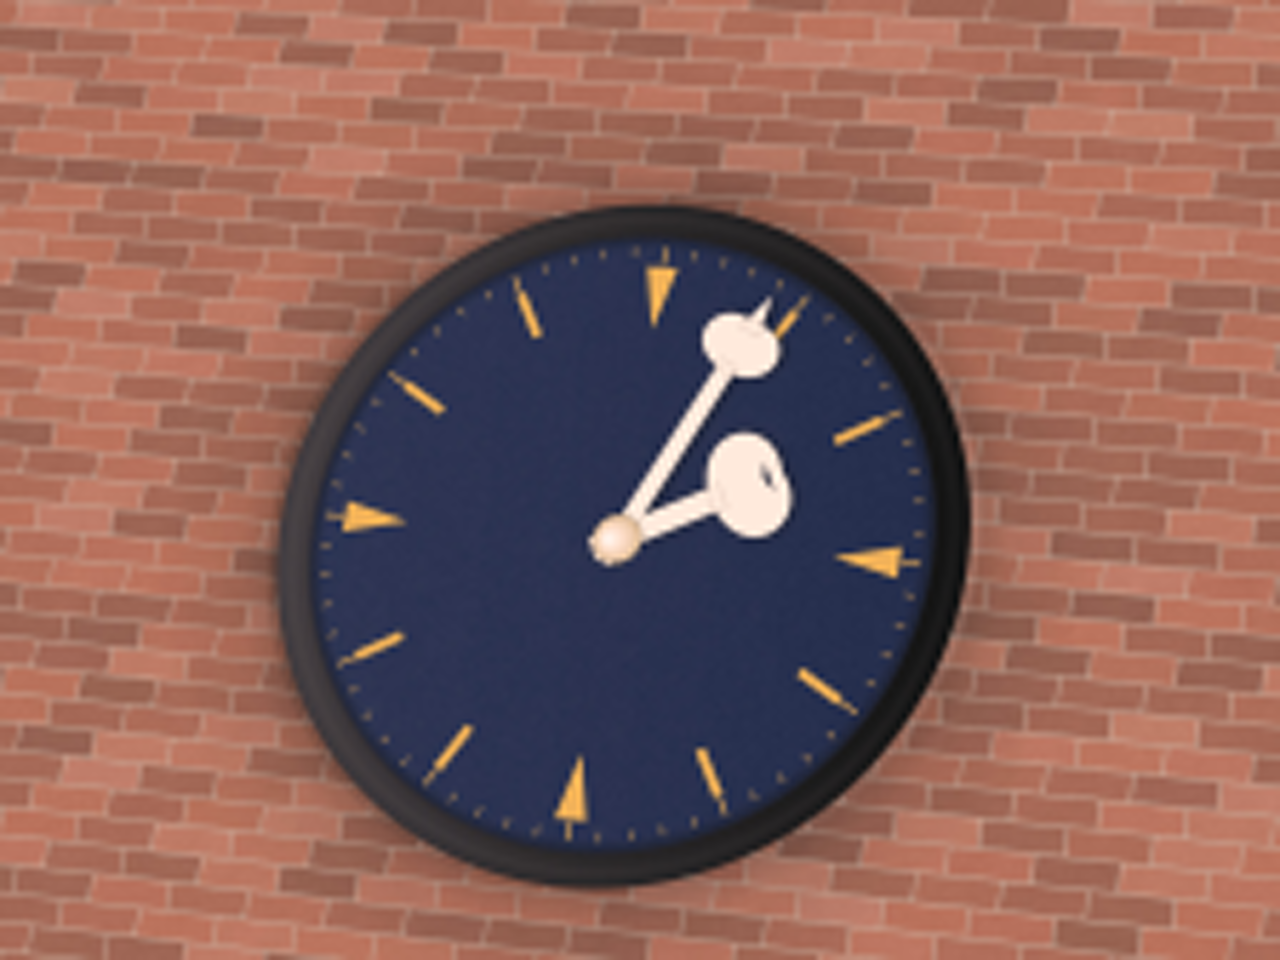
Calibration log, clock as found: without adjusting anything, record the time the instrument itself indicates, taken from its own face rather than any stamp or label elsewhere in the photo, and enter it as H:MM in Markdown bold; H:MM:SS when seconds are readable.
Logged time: **2:04**
